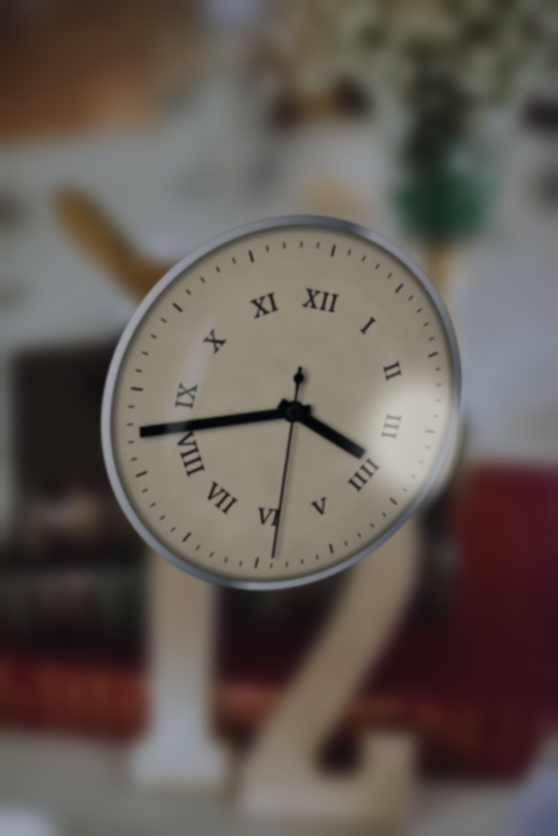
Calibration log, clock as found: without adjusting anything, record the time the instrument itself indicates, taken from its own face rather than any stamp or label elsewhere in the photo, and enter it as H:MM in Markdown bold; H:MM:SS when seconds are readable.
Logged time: **3:42:29**
